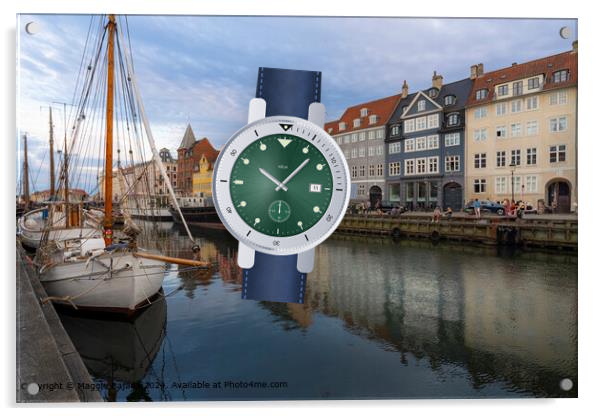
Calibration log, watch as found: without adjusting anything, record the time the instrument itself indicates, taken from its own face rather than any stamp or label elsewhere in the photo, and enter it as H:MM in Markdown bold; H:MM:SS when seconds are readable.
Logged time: **10:07**
